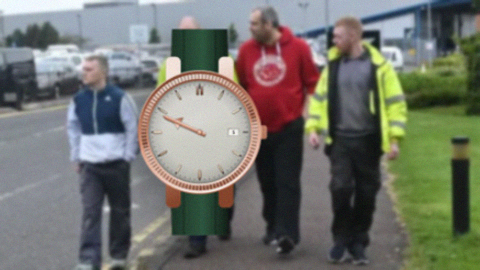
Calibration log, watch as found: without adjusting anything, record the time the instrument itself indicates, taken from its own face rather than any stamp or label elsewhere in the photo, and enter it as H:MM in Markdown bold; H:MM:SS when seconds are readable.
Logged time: **9:49**
